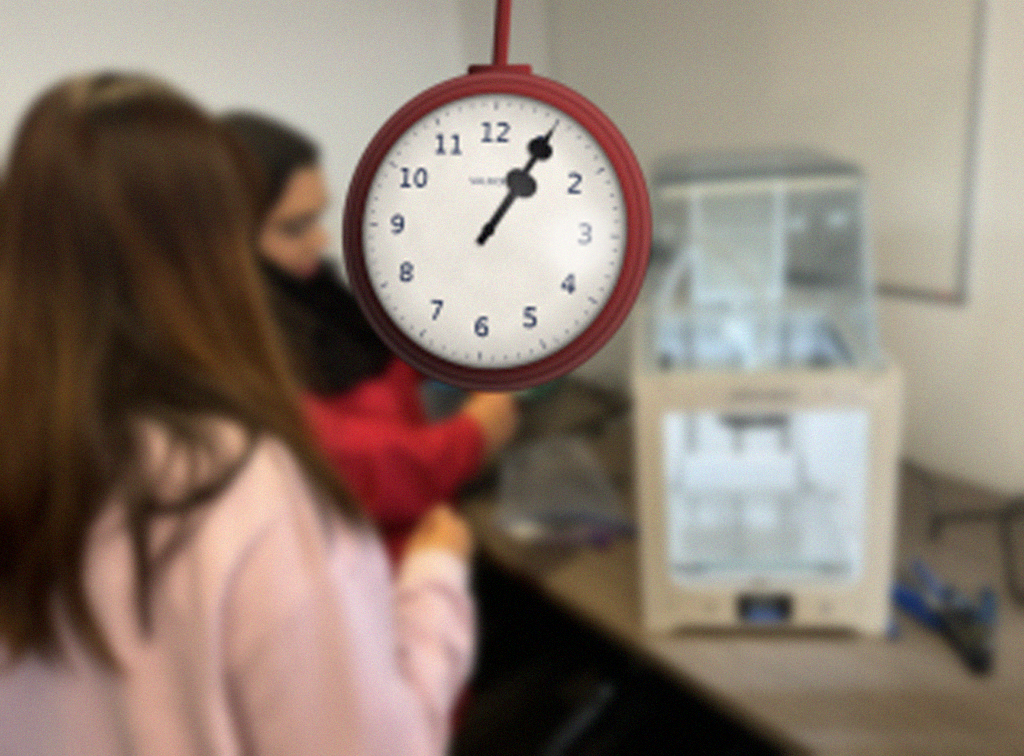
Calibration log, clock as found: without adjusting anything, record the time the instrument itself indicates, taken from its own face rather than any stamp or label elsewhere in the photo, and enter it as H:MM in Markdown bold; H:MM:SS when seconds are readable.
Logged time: **1:05**
